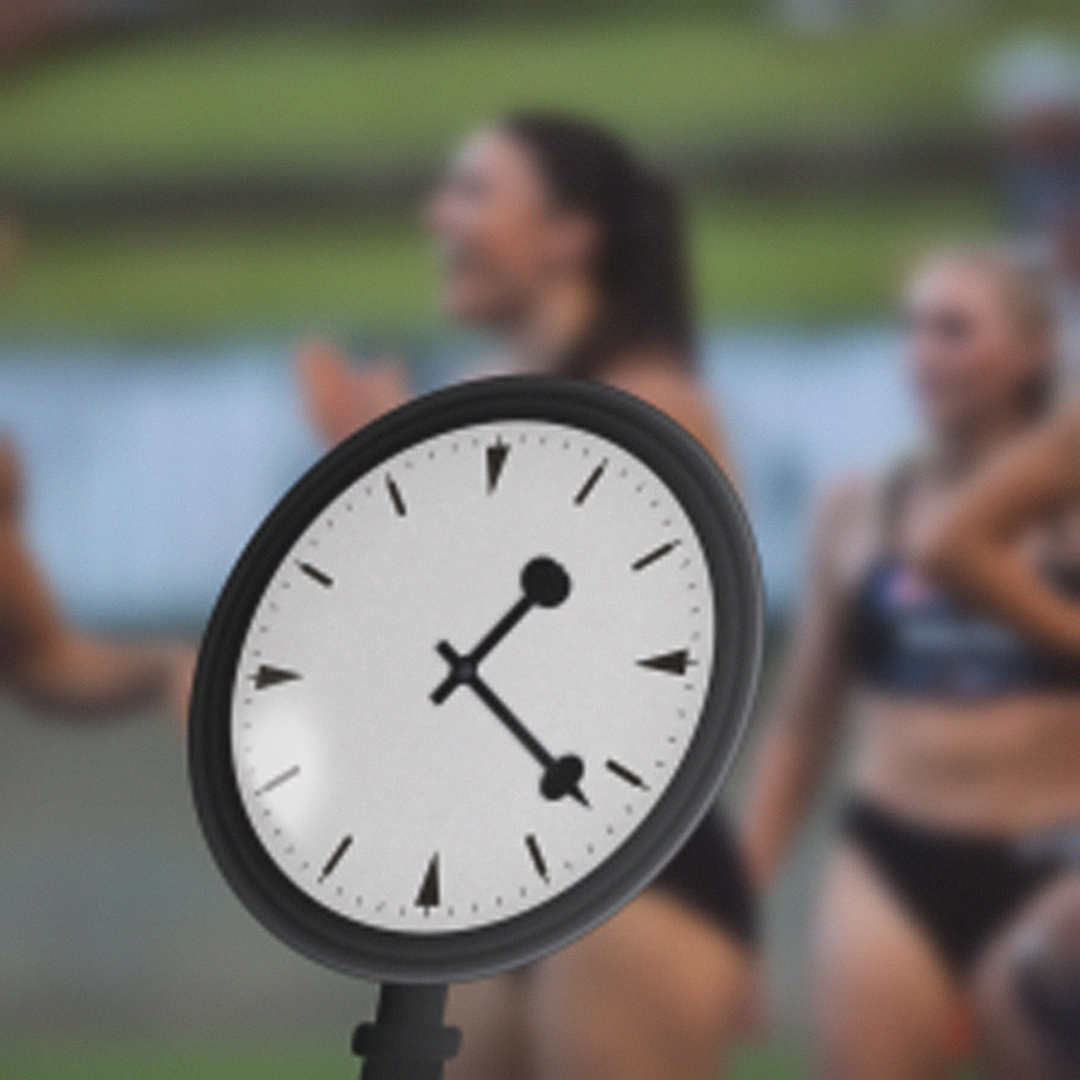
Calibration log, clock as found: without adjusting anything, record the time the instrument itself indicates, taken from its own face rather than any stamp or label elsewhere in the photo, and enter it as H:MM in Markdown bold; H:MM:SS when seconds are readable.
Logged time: **1:22**
